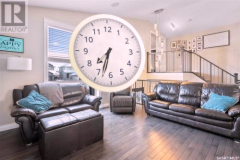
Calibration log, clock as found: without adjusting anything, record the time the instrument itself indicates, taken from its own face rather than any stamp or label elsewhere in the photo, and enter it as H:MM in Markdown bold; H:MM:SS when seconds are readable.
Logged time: **7:33**
